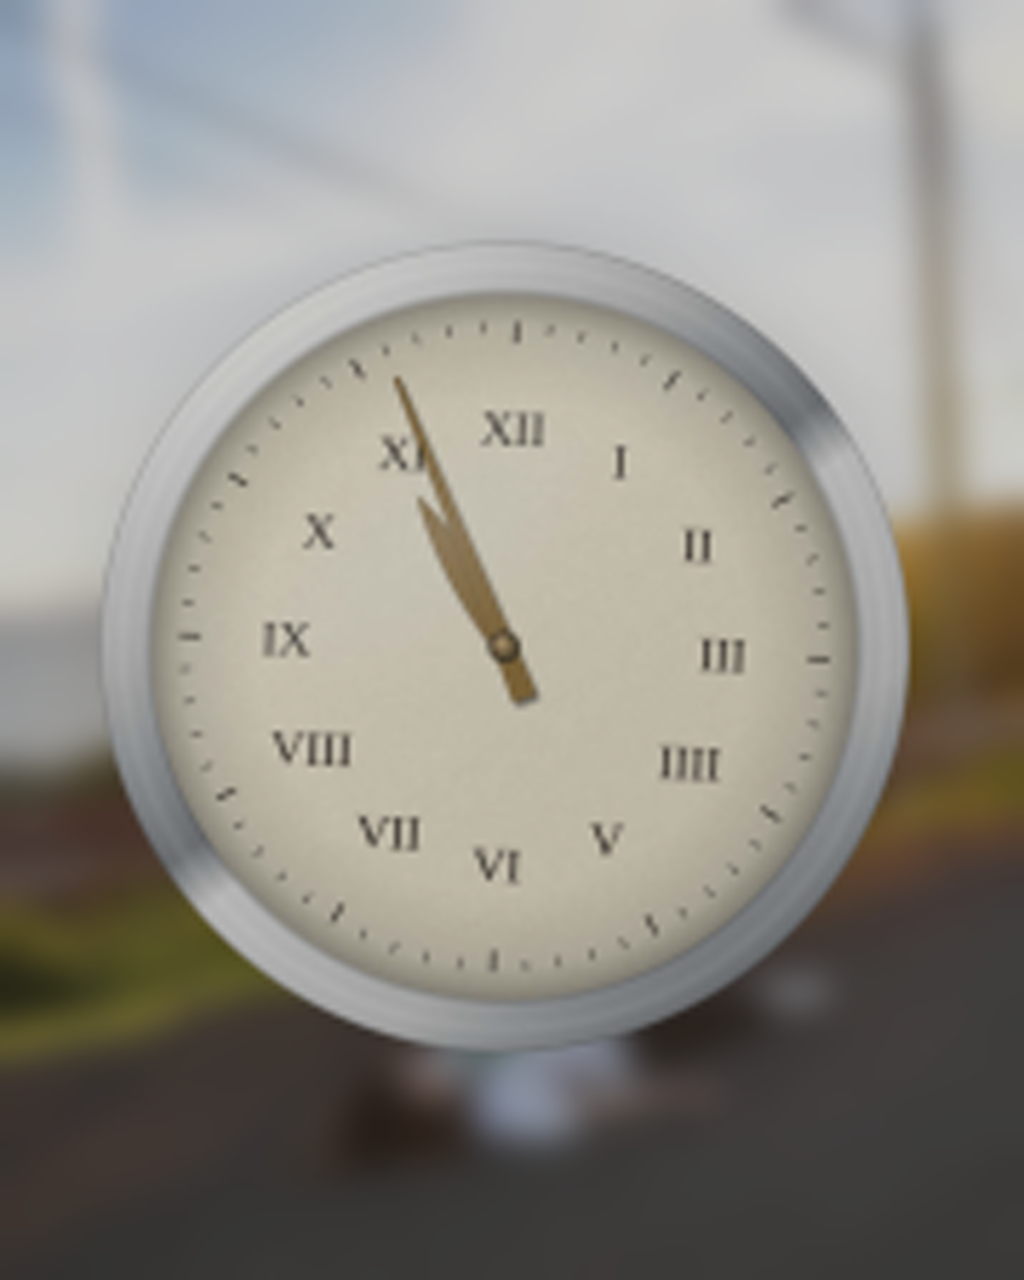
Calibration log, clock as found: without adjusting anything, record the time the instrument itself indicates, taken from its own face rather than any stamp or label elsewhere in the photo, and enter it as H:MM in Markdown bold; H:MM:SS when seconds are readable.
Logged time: **10:56**
